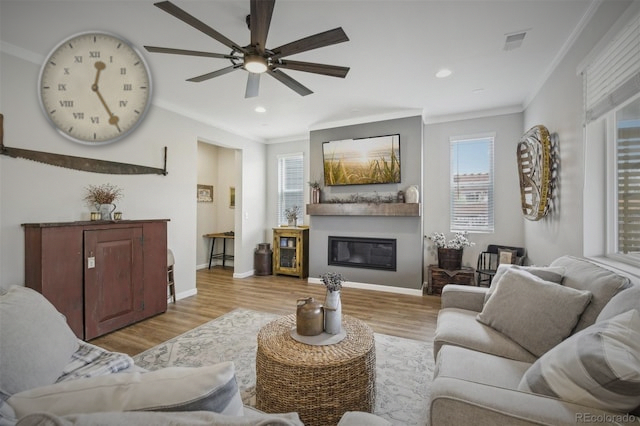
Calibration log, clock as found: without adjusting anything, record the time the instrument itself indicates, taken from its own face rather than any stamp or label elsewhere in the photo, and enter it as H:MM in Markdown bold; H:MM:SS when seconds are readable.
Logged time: **12:25**
